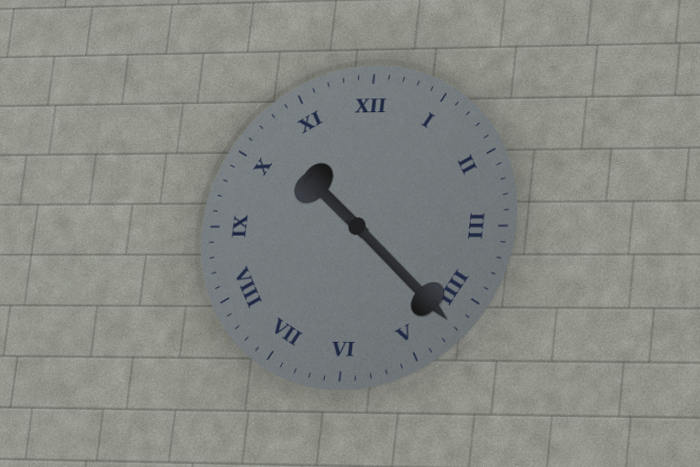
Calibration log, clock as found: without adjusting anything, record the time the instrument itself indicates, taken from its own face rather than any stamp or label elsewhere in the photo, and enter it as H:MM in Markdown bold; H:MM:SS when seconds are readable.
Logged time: **10:22**
